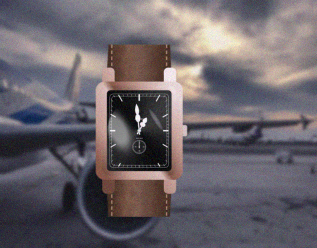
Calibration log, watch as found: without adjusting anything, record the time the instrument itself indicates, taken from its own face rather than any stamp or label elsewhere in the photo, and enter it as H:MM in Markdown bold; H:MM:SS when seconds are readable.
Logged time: **12:59**
